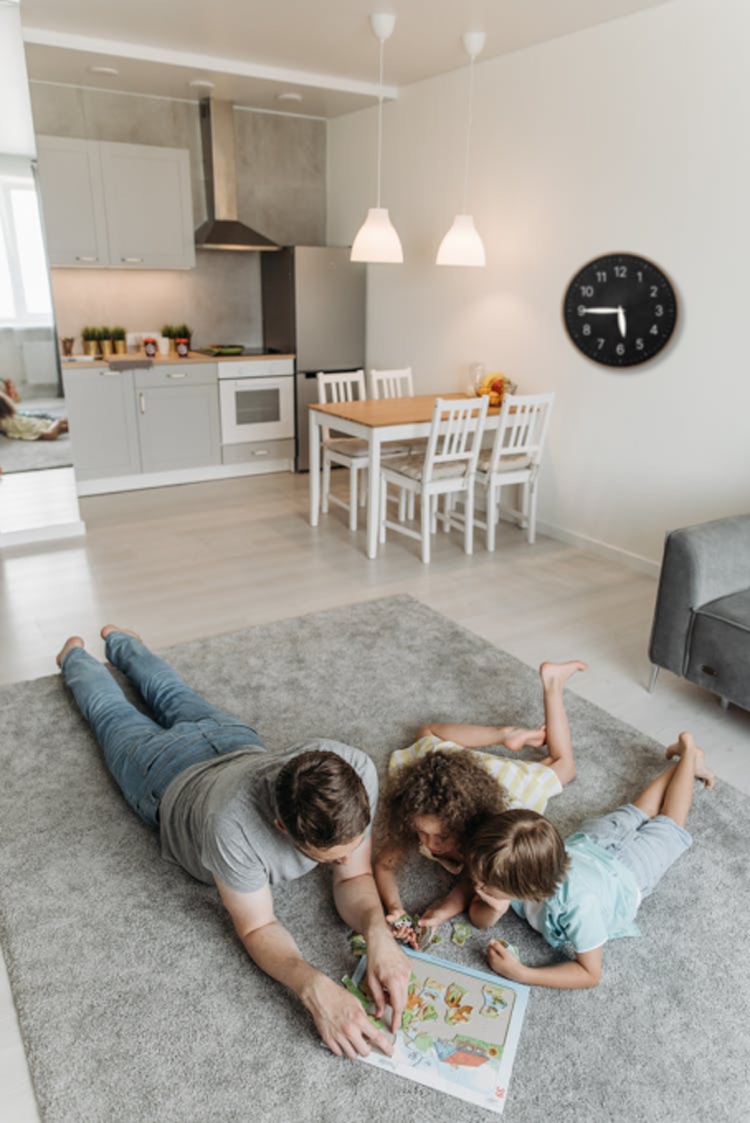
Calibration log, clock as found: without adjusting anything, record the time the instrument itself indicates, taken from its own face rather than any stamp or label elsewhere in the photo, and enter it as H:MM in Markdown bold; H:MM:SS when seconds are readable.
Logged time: **5:45**
